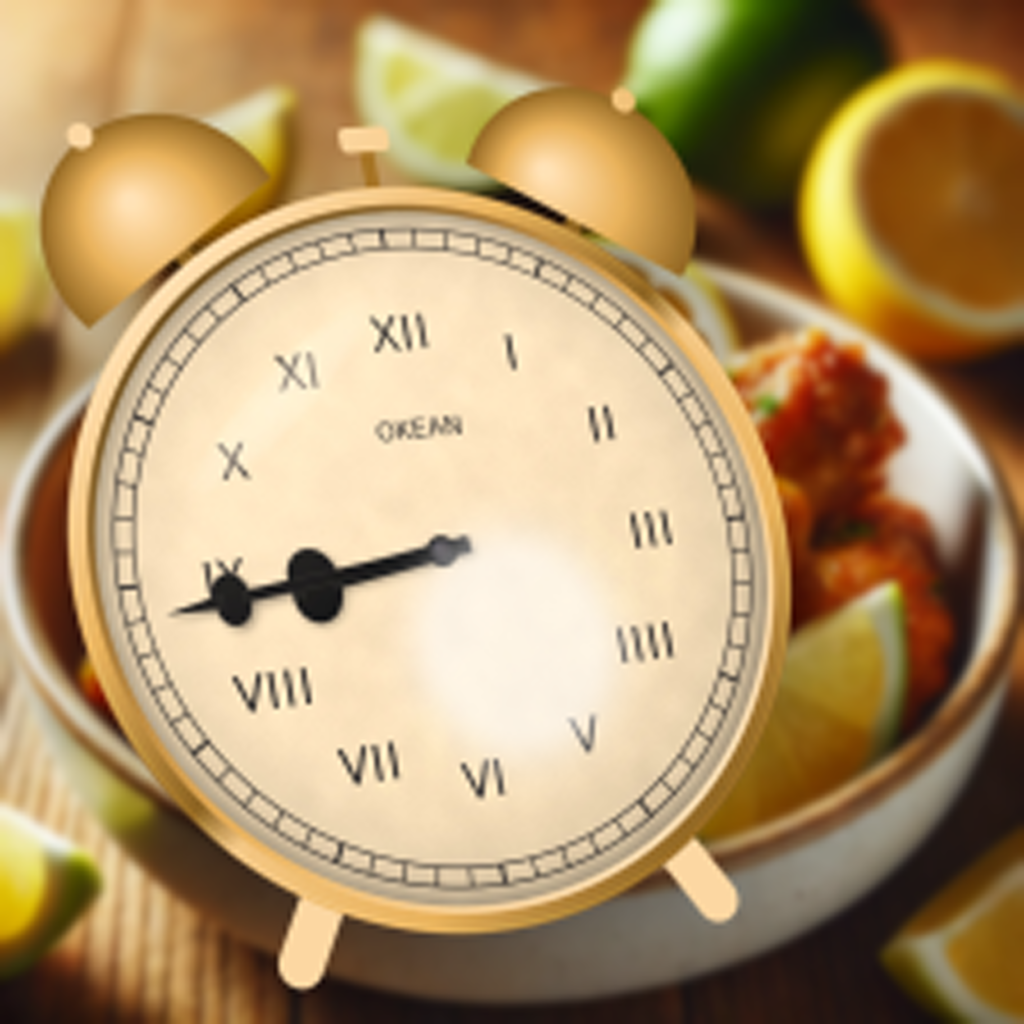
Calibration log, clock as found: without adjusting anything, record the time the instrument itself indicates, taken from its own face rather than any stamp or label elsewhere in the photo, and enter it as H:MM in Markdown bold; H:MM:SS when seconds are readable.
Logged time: **8:44**
